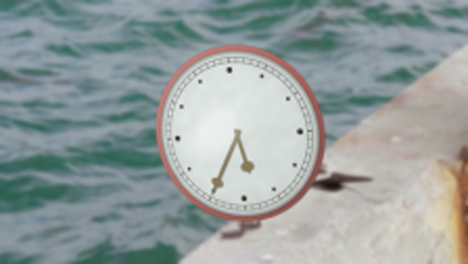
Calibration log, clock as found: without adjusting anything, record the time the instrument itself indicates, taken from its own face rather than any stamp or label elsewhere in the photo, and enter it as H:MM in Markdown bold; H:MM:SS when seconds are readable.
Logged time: **5:35**
